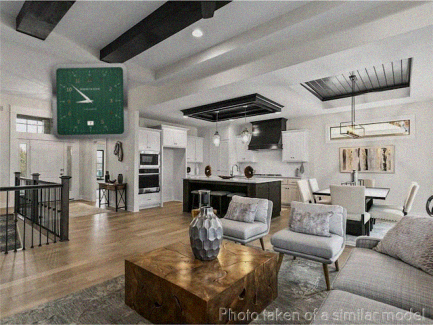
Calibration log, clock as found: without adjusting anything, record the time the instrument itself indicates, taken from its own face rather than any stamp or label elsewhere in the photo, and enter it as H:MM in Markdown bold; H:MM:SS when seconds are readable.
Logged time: **8:52**
